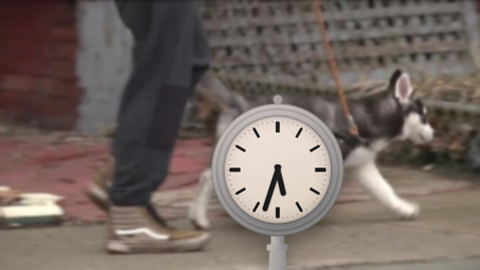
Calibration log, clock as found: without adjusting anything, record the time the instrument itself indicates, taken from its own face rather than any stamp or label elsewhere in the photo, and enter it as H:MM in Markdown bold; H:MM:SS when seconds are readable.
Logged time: **5:33**
